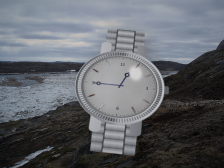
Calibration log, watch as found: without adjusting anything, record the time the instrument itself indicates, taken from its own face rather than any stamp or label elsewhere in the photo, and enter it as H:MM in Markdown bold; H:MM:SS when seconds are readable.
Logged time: **12:45**
